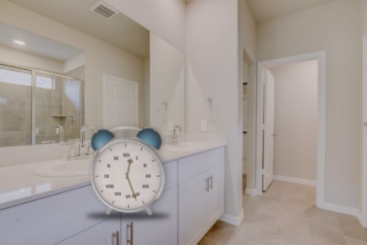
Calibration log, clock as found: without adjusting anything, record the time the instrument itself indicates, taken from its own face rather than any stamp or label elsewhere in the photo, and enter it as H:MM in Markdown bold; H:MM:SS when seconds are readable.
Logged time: **12:27**
